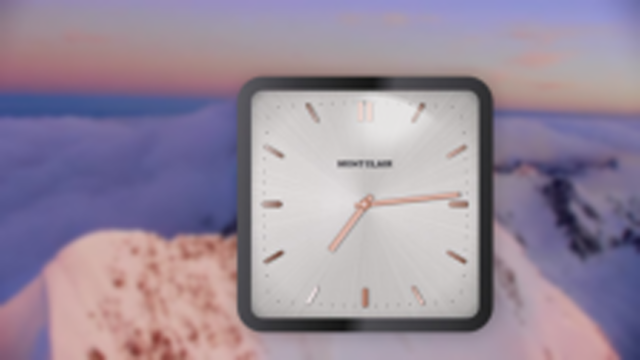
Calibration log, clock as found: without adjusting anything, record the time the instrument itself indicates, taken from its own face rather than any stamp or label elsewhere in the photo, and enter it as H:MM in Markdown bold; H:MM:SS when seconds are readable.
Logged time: **7:14**
